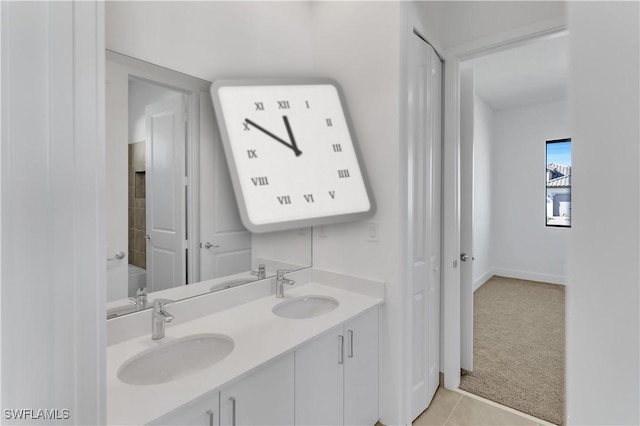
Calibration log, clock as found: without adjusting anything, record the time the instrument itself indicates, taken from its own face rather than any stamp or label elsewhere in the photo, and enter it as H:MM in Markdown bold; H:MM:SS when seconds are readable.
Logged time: **11:51**
